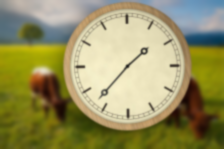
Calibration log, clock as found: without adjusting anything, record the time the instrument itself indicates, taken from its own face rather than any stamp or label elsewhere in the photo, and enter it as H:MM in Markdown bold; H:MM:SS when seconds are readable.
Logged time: **1:37**
